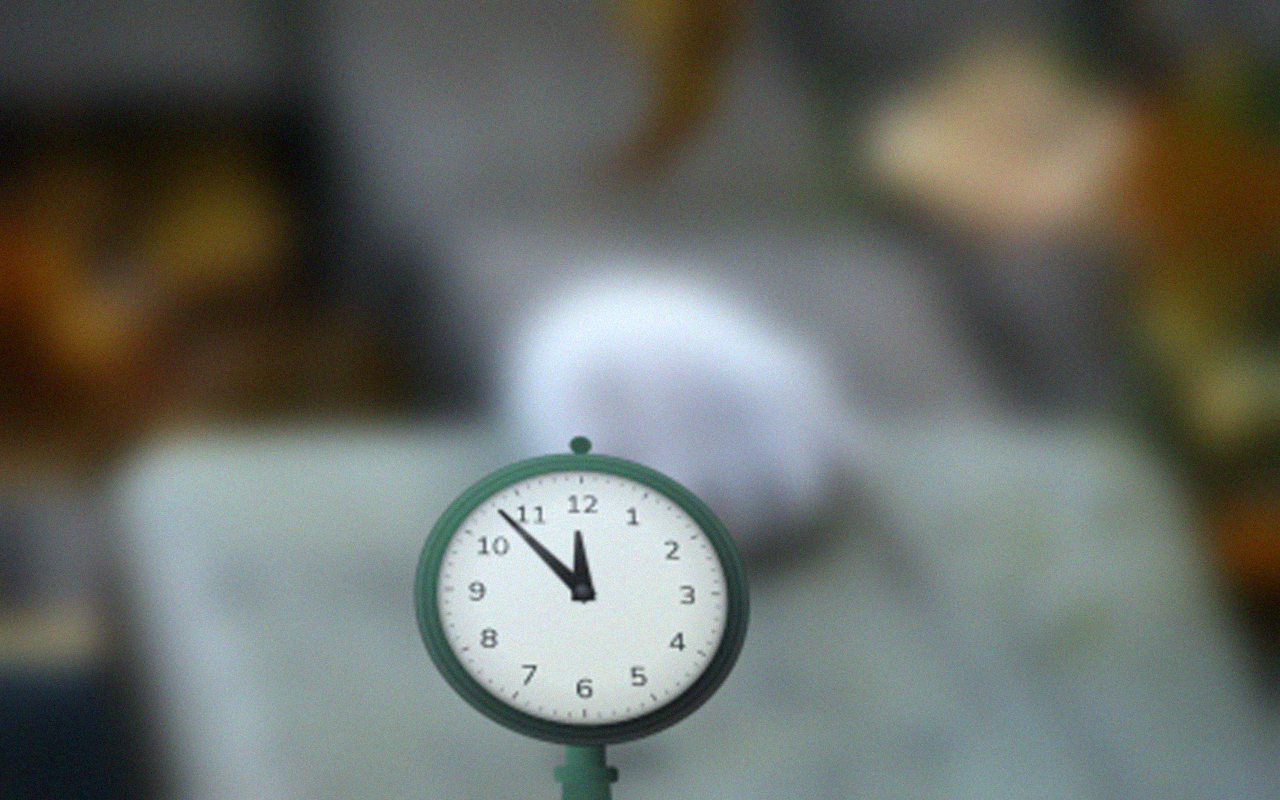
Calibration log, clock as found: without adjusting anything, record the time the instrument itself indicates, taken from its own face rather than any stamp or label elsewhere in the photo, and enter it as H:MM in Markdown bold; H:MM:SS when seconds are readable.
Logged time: **11:53**
